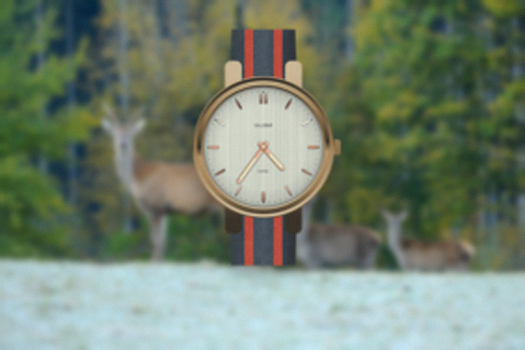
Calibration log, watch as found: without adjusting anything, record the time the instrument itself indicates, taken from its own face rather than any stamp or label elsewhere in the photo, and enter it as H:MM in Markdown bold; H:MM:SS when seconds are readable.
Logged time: **4:36**
